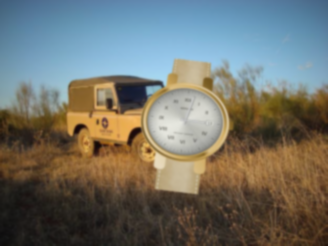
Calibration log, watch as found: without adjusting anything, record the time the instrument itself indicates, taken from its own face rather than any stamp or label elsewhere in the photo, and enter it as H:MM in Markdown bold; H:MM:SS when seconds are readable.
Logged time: **3:02**
